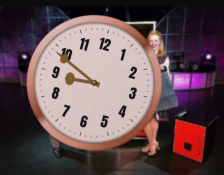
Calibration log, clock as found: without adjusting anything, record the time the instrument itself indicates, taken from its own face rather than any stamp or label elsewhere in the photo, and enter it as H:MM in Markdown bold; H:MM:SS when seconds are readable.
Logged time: **8:49**
